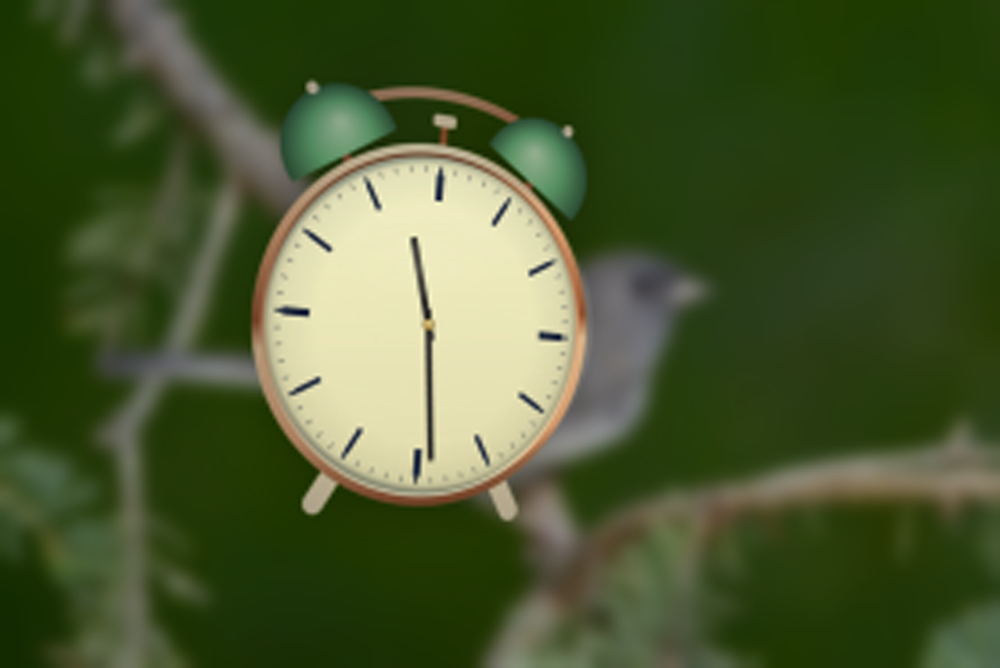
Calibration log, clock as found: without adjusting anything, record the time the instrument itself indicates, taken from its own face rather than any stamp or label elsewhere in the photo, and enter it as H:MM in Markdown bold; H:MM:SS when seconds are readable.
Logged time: **11:29**
